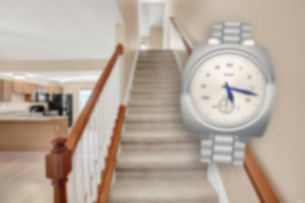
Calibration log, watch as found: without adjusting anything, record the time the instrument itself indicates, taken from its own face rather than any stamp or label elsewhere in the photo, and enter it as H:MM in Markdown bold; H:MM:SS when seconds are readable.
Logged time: **5:17**
